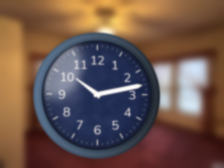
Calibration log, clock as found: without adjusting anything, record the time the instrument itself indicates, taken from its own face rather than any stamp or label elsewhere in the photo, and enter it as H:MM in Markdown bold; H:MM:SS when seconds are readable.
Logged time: **10:13**
